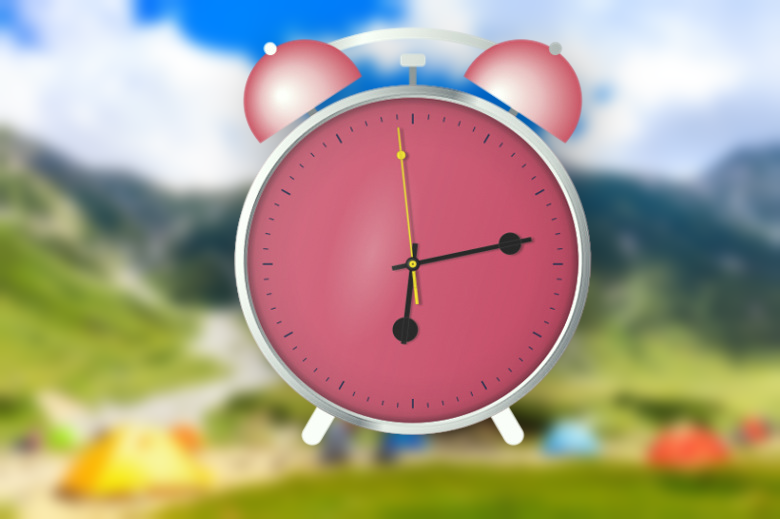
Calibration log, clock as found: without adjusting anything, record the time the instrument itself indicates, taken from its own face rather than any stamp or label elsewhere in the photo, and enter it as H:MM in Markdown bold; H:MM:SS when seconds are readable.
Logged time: **6:12:59**
